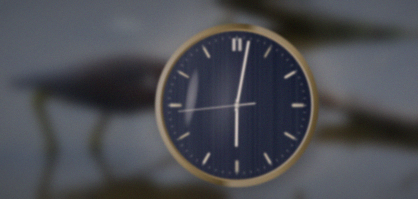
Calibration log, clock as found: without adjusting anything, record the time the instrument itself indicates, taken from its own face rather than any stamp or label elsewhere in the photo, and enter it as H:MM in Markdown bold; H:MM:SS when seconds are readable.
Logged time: **6:01:44**
